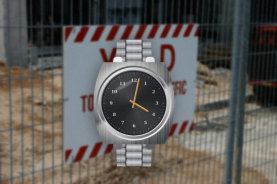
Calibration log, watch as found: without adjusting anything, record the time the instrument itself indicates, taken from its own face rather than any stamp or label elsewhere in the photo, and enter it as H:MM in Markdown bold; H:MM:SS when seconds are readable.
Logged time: **4:02**
